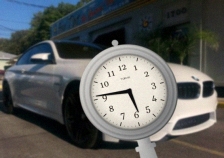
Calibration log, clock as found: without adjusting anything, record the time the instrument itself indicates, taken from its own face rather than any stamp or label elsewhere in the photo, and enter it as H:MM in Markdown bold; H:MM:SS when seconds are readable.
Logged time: **5:46**
